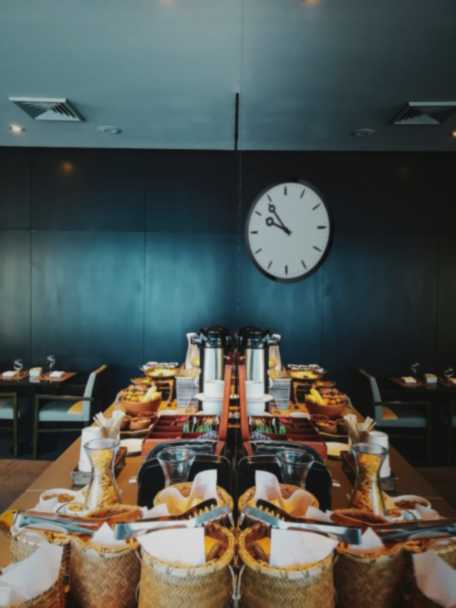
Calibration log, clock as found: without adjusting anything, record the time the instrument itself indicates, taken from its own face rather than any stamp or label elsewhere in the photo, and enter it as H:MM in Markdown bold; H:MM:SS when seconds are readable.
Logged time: **9:54**
